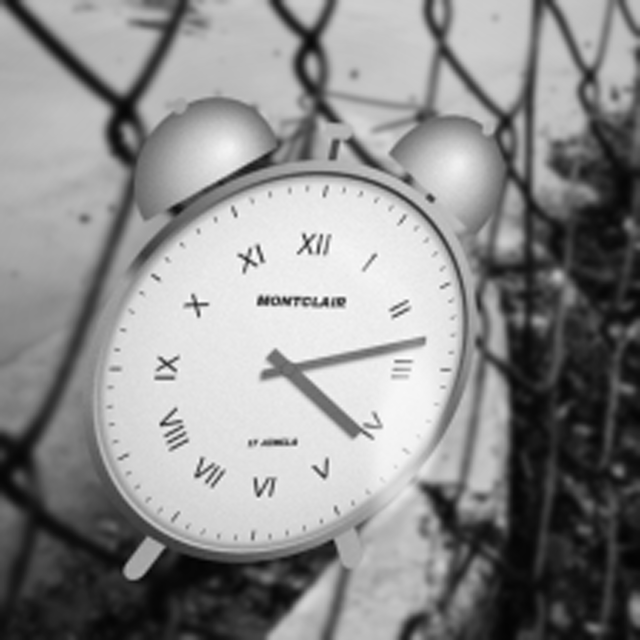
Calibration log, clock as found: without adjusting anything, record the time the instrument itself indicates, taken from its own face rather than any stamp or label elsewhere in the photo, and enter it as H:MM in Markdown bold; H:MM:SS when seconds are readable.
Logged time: **4:13**
